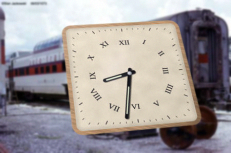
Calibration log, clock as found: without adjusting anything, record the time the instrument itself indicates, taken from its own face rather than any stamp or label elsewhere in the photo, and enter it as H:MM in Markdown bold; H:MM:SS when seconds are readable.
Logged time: **8:32**
